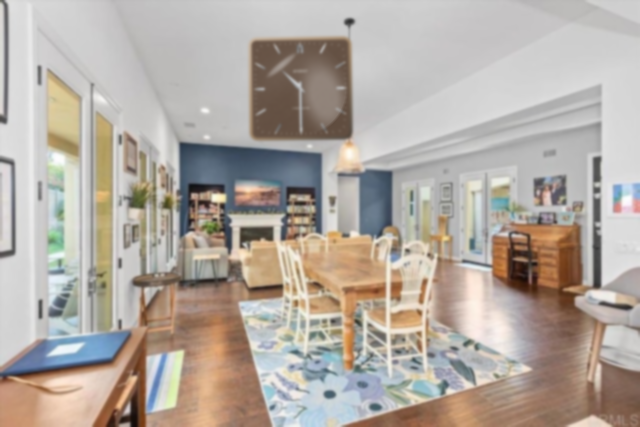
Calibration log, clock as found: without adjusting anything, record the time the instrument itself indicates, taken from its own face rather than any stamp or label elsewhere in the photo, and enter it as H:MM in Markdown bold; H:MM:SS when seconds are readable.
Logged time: **10:30**
